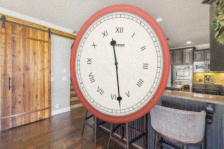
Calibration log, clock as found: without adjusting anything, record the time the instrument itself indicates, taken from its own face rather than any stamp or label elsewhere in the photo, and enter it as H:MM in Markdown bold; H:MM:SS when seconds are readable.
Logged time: **11:28**
